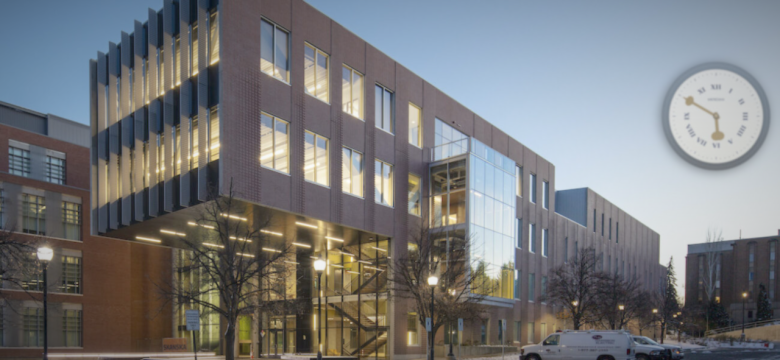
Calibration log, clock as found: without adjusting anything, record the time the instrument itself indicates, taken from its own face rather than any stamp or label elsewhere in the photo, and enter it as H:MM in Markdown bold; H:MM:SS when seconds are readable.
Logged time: **5:50**
